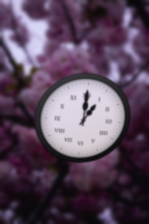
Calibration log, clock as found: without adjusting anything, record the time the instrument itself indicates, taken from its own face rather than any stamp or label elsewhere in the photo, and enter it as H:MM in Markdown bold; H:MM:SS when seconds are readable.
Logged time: **1:00**
